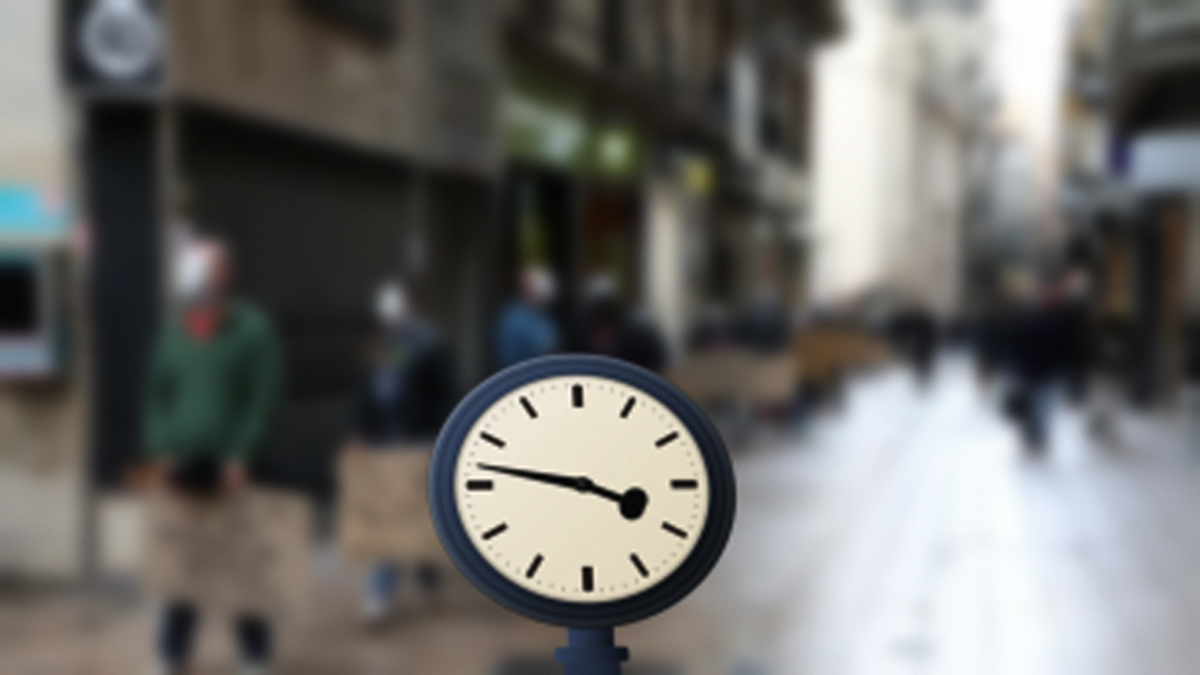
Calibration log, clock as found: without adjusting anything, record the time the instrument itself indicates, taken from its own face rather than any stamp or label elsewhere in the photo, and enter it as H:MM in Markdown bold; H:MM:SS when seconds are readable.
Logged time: **3:47**
